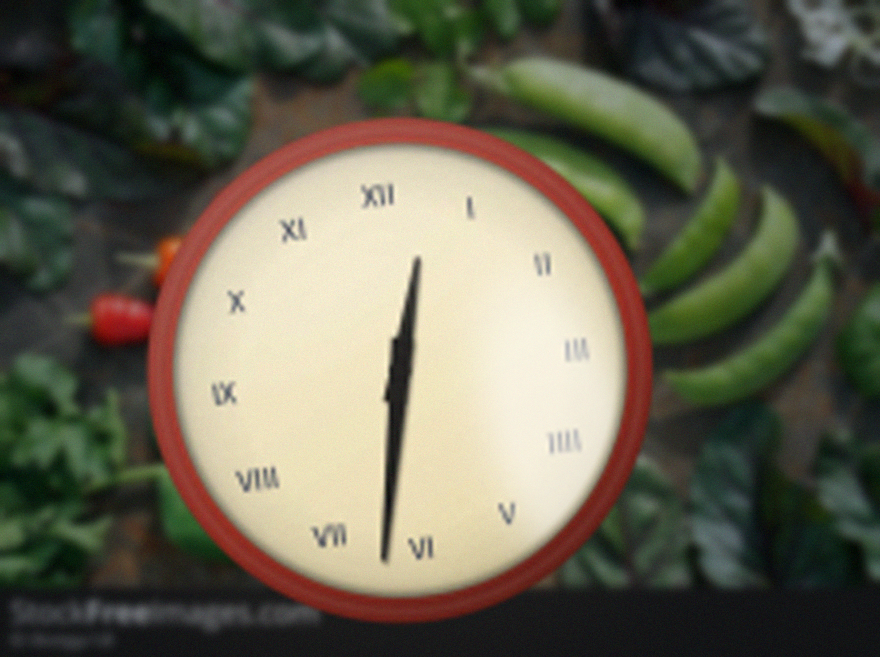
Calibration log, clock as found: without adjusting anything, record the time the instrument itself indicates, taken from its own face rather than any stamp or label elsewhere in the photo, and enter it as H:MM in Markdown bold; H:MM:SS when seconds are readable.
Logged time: **12:32**
